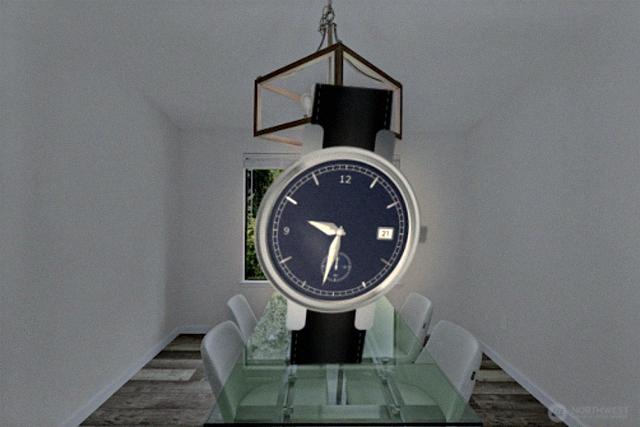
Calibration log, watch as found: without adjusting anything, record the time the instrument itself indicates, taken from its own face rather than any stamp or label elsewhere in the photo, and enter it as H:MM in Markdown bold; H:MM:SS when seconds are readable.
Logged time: **9:32**
